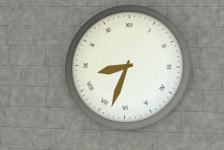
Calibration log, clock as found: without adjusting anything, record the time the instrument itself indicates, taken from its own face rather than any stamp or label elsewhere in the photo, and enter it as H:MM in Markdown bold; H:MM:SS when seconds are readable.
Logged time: **8:33**
